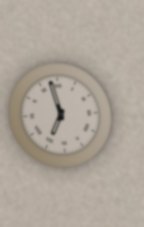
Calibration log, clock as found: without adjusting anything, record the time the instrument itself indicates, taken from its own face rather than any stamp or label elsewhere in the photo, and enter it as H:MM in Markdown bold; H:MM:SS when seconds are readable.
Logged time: **6:58**
